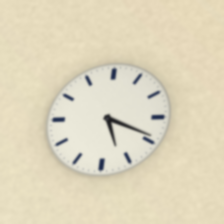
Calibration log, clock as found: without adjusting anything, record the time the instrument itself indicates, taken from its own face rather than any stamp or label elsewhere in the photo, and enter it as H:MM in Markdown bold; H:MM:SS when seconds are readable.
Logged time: **5:19**
